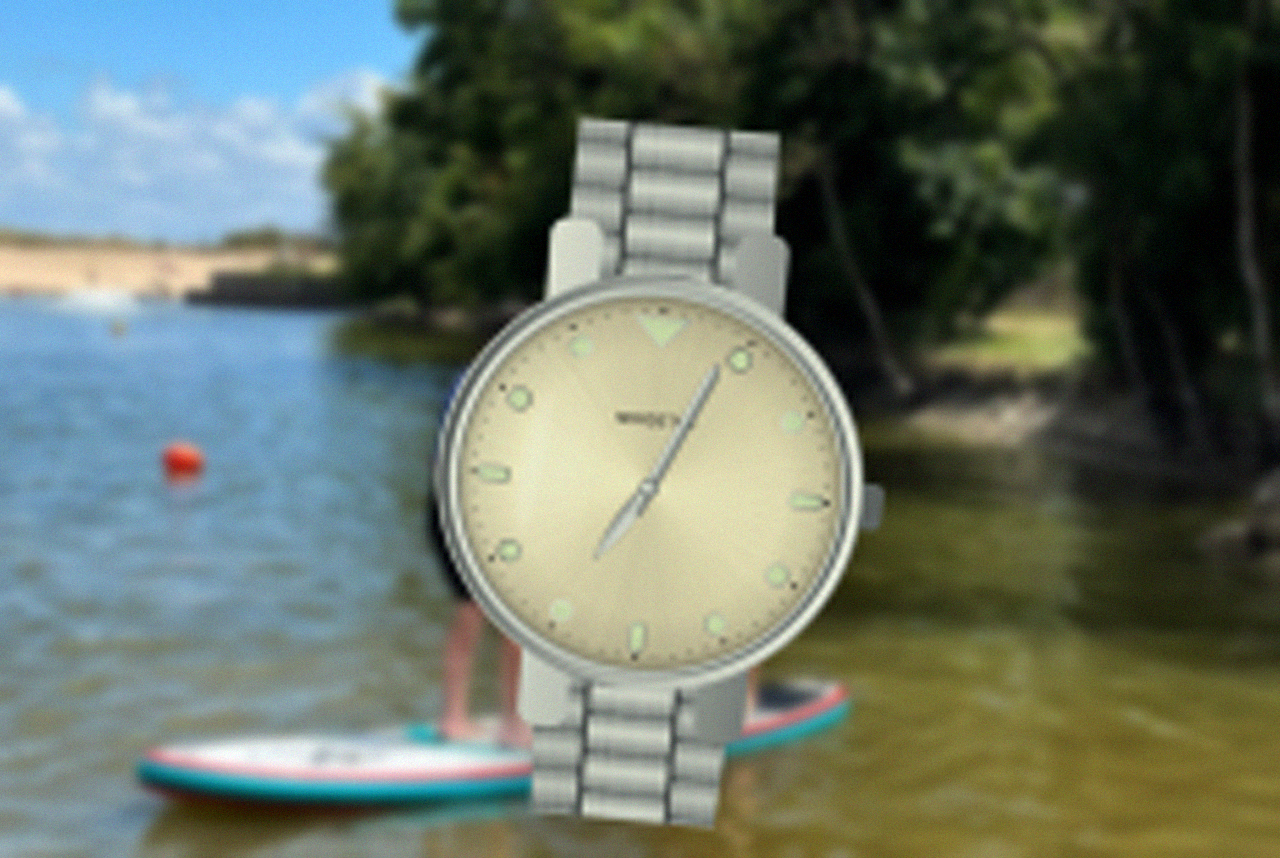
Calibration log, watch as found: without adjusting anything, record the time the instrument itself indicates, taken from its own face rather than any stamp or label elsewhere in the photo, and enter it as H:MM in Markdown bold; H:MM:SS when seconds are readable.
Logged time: **7:04**
